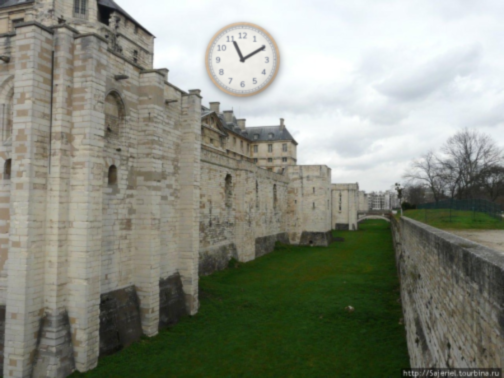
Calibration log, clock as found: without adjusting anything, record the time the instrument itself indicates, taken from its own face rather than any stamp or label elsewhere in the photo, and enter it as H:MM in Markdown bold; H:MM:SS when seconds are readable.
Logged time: **11:10**
